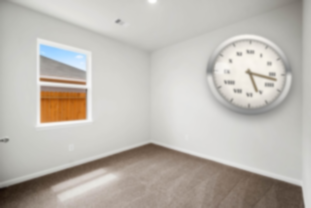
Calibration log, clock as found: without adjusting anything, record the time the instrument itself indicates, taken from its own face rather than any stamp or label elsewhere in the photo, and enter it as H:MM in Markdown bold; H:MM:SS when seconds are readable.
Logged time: **5:17**
